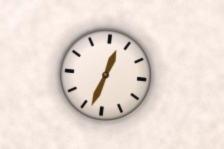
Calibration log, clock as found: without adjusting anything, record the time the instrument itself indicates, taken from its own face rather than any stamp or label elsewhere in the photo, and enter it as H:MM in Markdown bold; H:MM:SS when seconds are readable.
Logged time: **12:33**
